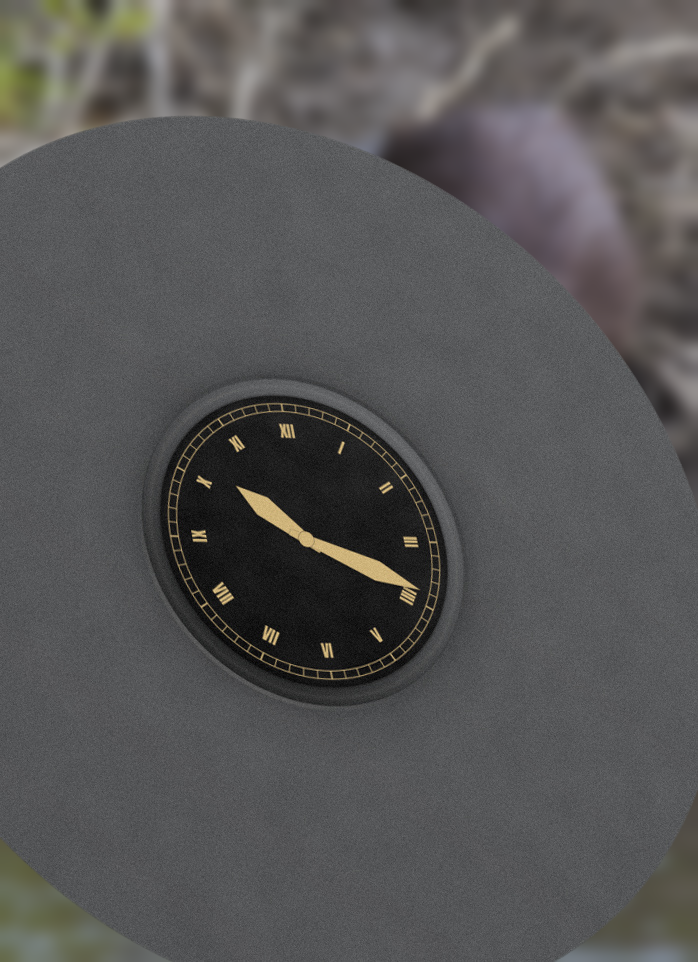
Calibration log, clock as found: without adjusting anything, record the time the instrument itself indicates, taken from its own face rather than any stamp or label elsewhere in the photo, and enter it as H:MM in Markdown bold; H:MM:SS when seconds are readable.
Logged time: **10:19**
